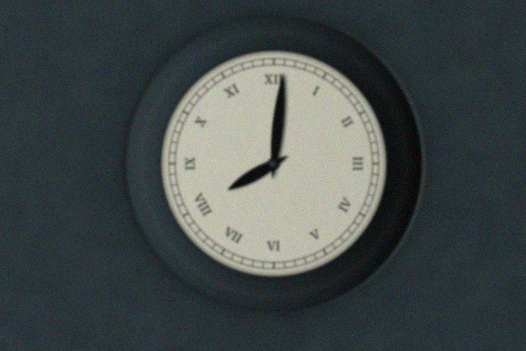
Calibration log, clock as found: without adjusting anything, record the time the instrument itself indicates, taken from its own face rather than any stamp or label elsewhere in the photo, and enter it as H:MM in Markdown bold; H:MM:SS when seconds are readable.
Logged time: **8:01**
